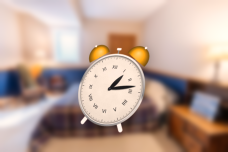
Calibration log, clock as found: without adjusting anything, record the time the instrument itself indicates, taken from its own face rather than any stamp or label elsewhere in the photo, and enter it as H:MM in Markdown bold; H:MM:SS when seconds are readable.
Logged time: **1:13**
